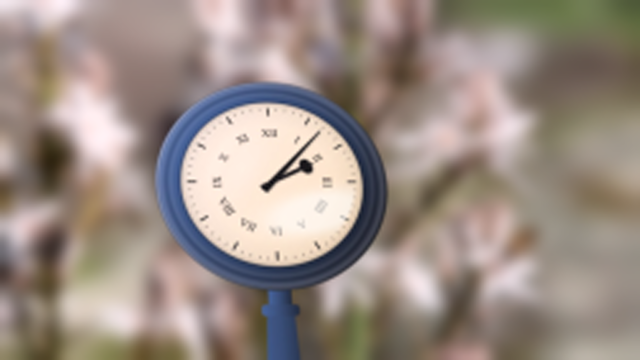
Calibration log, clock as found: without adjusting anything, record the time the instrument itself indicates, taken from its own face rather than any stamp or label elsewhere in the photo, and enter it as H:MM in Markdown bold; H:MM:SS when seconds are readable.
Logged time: **2:07**
